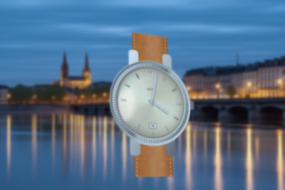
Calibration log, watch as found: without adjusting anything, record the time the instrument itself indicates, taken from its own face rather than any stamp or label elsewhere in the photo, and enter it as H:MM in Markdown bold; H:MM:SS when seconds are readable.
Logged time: **4:02**
